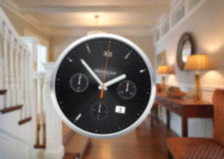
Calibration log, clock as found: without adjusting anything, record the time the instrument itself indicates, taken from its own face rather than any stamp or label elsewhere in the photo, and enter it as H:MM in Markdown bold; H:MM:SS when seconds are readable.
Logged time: **1:52**
